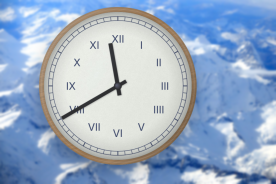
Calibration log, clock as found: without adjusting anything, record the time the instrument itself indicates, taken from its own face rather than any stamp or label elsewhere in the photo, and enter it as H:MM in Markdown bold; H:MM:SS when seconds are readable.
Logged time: **11:40**
